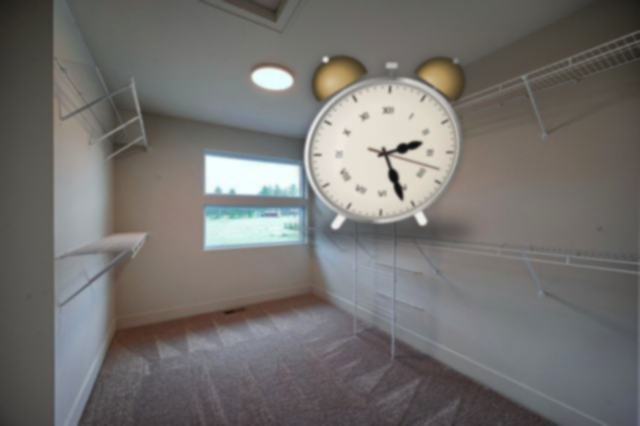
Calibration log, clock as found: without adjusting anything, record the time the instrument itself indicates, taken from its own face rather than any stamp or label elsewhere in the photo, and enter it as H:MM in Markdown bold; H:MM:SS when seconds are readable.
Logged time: **2:26:18**
